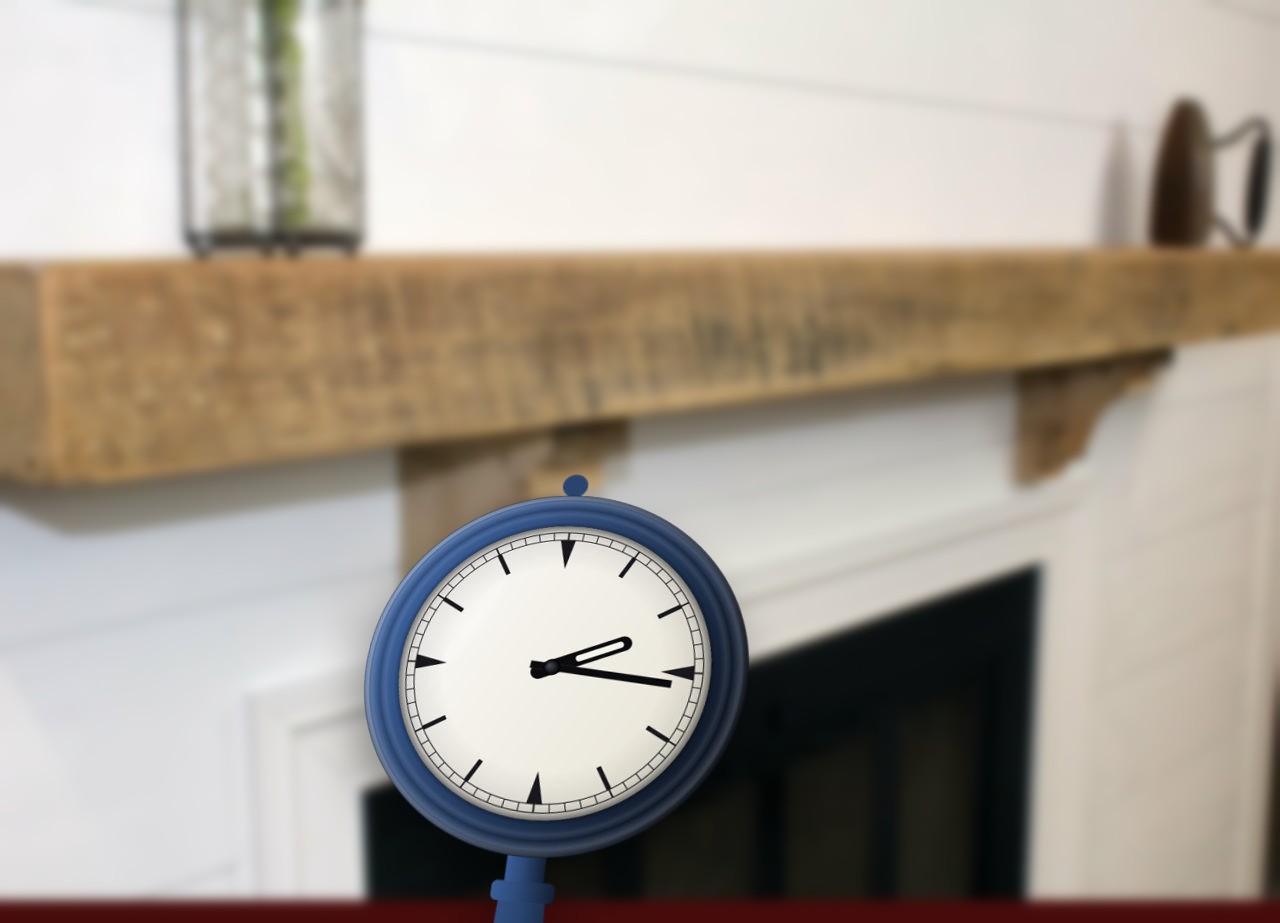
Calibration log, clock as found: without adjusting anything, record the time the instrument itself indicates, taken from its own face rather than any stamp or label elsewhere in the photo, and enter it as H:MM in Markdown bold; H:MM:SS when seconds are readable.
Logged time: **2:16**
